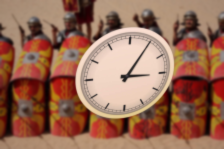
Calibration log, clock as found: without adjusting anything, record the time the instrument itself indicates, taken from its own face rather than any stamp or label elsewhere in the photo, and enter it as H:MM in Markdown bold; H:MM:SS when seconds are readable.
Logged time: **3:05**
